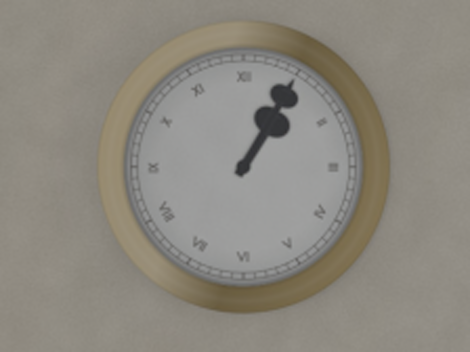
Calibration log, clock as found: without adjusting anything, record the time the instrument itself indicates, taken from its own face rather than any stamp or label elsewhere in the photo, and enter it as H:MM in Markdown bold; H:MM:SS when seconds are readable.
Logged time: **1:05**
